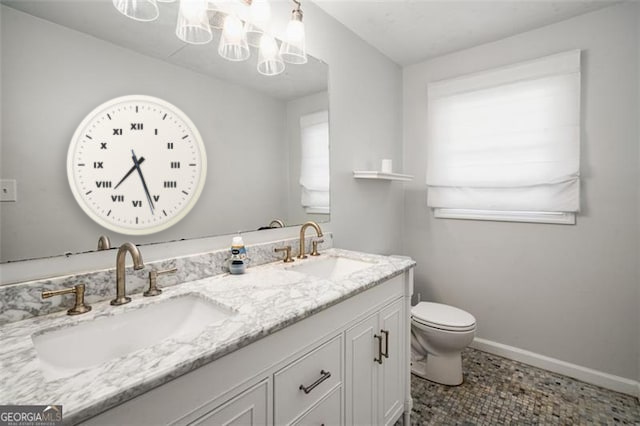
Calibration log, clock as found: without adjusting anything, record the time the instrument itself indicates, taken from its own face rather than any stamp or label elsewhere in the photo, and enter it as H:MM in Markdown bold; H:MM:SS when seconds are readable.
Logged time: **7:26:27**
